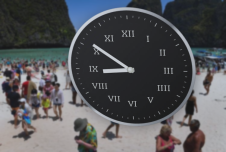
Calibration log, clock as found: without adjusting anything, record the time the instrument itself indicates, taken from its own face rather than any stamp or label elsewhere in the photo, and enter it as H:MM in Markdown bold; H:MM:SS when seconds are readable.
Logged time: **8:51**
